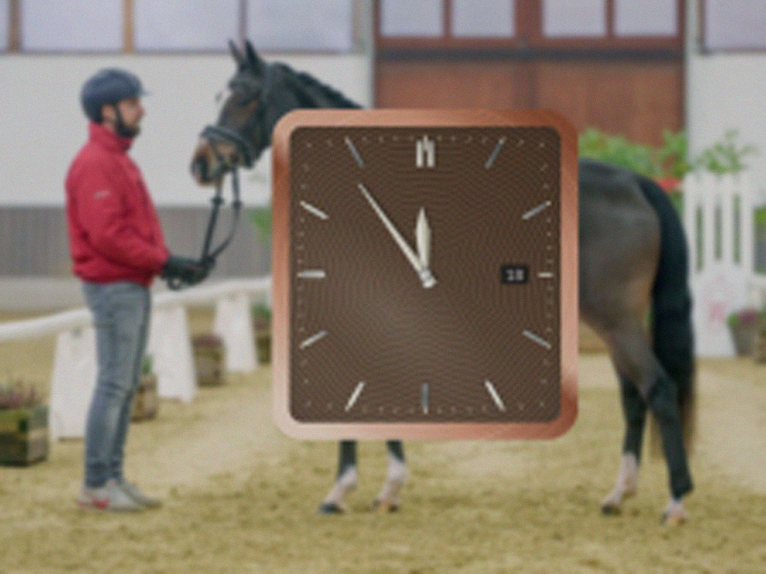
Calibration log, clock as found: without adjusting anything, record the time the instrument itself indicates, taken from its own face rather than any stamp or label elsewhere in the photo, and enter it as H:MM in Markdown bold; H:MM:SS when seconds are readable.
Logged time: **11:54**
